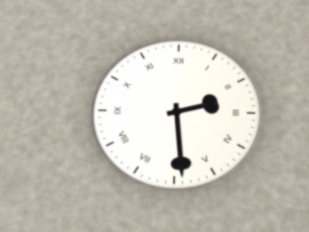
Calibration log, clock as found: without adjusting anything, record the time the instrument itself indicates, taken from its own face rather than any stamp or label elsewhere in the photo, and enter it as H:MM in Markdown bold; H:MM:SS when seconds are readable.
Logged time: **2:29**
